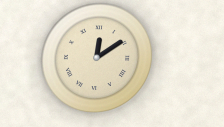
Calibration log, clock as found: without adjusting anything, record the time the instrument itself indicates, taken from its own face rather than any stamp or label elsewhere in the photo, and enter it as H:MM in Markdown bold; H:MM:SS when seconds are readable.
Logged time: **12:09**
